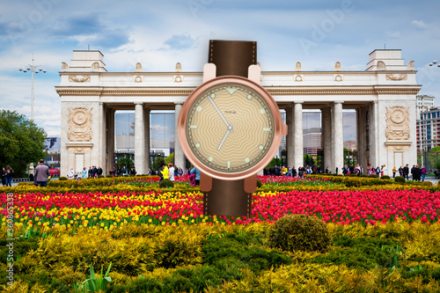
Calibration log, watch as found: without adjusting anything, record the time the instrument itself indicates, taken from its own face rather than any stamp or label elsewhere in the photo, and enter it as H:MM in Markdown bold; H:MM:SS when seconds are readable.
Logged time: **6:54**
